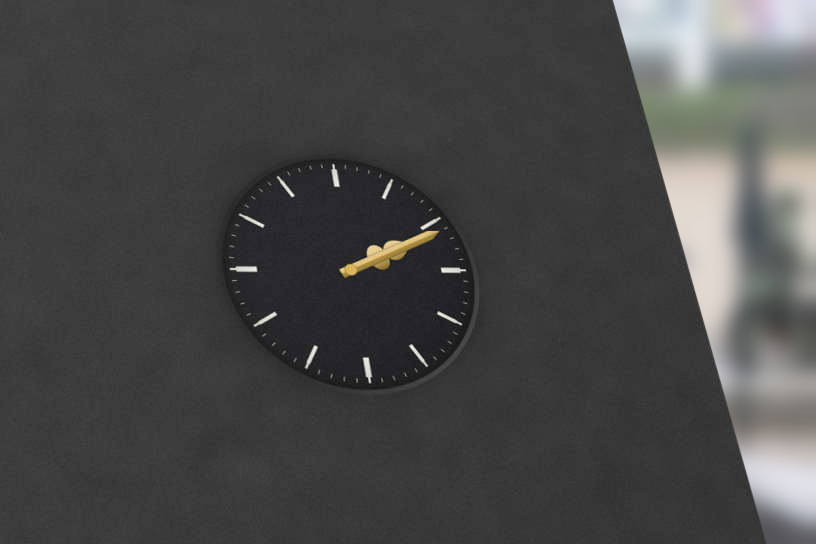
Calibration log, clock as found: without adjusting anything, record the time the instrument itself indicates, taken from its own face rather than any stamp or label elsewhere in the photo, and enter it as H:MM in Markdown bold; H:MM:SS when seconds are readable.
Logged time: **2:11**
